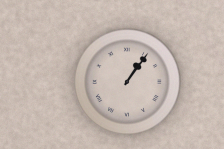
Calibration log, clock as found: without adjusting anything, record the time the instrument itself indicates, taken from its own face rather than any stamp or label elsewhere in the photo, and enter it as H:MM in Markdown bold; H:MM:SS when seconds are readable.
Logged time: **1:06**
